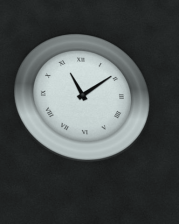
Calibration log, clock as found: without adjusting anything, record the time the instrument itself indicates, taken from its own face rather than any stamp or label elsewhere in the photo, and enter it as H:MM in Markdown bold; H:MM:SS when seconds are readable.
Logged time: **11:09**
